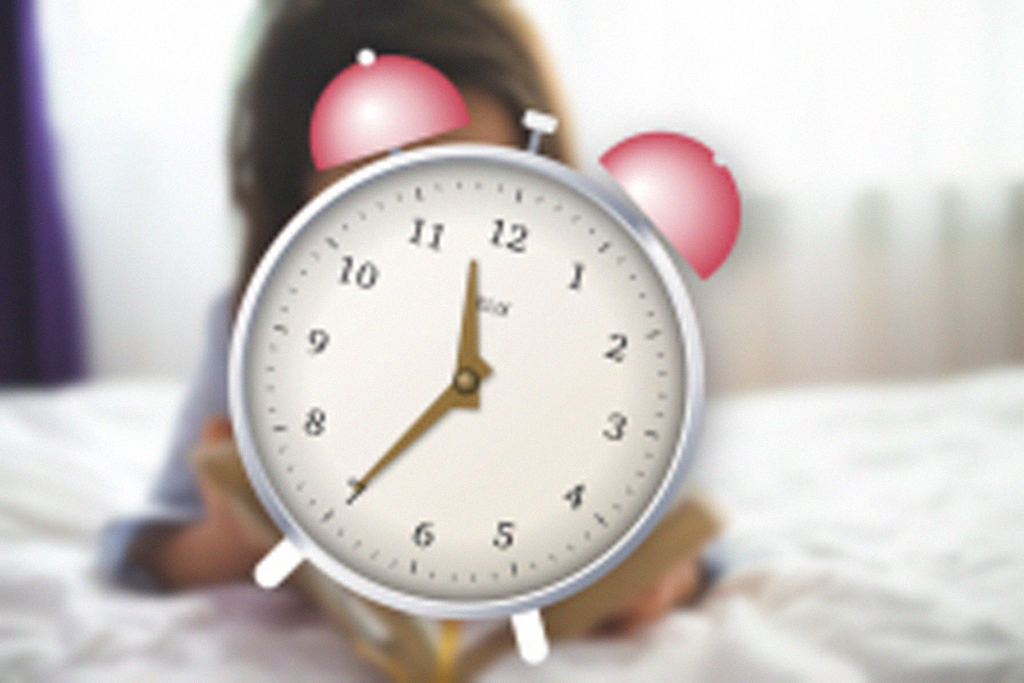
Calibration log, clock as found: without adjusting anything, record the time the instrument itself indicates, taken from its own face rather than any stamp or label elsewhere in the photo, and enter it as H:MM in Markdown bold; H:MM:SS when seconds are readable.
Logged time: **11:35**
